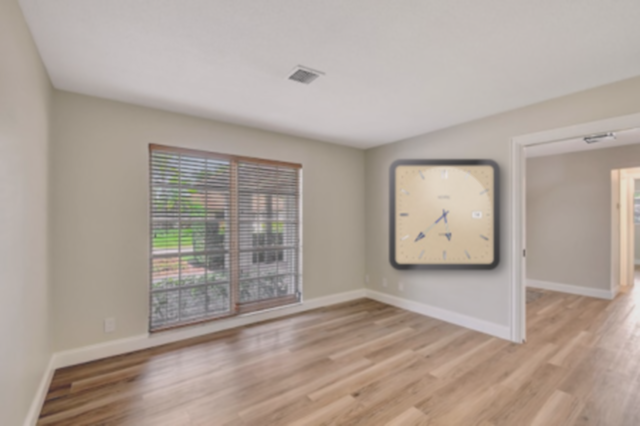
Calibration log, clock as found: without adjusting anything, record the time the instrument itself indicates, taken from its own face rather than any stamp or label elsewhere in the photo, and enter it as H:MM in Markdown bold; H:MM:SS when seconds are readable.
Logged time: **5:38**
